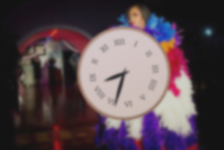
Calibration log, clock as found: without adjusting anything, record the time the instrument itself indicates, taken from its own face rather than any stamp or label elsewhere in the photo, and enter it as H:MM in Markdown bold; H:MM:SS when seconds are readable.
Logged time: **8:34**
